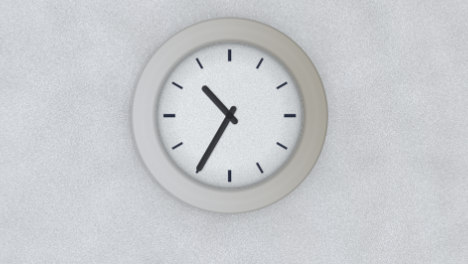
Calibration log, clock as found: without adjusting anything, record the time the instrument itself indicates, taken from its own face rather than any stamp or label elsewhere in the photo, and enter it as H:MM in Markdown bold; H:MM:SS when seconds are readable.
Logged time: **10:35**
